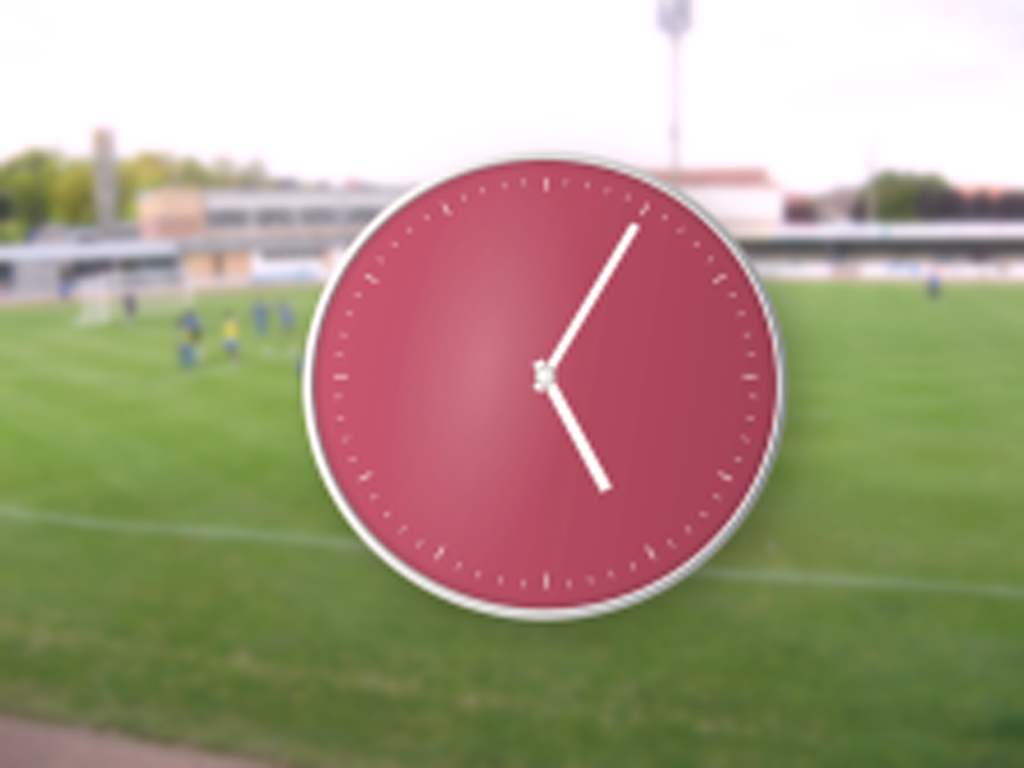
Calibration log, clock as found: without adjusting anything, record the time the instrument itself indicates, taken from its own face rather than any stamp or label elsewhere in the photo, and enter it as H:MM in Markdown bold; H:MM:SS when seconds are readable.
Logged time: **5:05**
